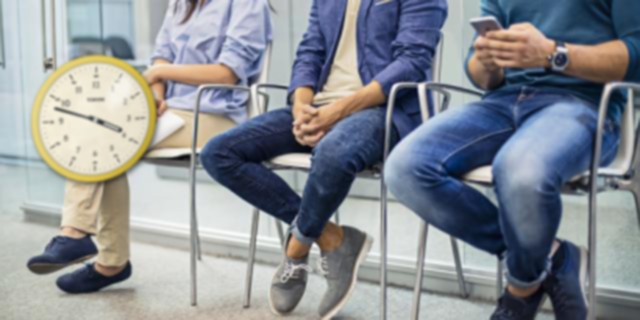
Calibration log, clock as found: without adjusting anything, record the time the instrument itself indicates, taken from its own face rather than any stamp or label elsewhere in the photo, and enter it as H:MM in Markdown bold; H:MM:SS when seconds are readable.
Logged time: **3:48**
